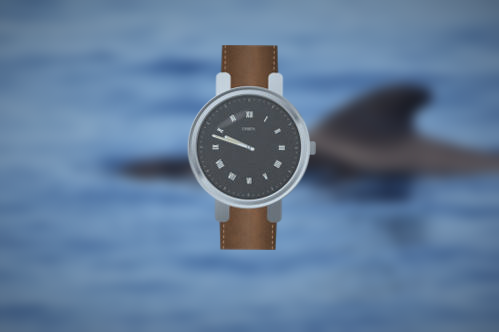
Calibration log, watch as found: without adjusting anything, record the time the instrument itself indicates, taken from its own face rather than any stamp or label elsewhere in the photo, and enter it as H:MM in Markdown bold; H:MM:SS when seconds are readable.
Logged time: **9:48**
